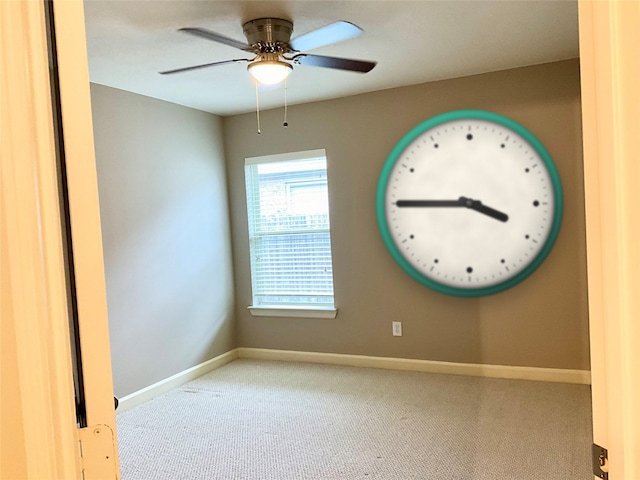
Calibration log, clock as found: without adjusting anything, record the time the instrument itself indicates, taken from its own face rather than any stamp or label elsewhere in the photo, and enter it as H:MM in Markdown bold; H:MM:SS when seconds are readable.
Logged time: **3:45**
